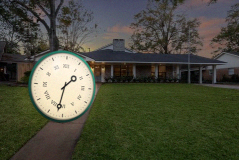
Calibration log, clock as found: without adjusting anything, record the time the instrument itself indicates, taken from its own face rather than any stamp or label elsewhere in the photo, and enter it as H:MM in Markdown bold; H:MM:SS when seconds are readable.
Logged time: **1:32**
